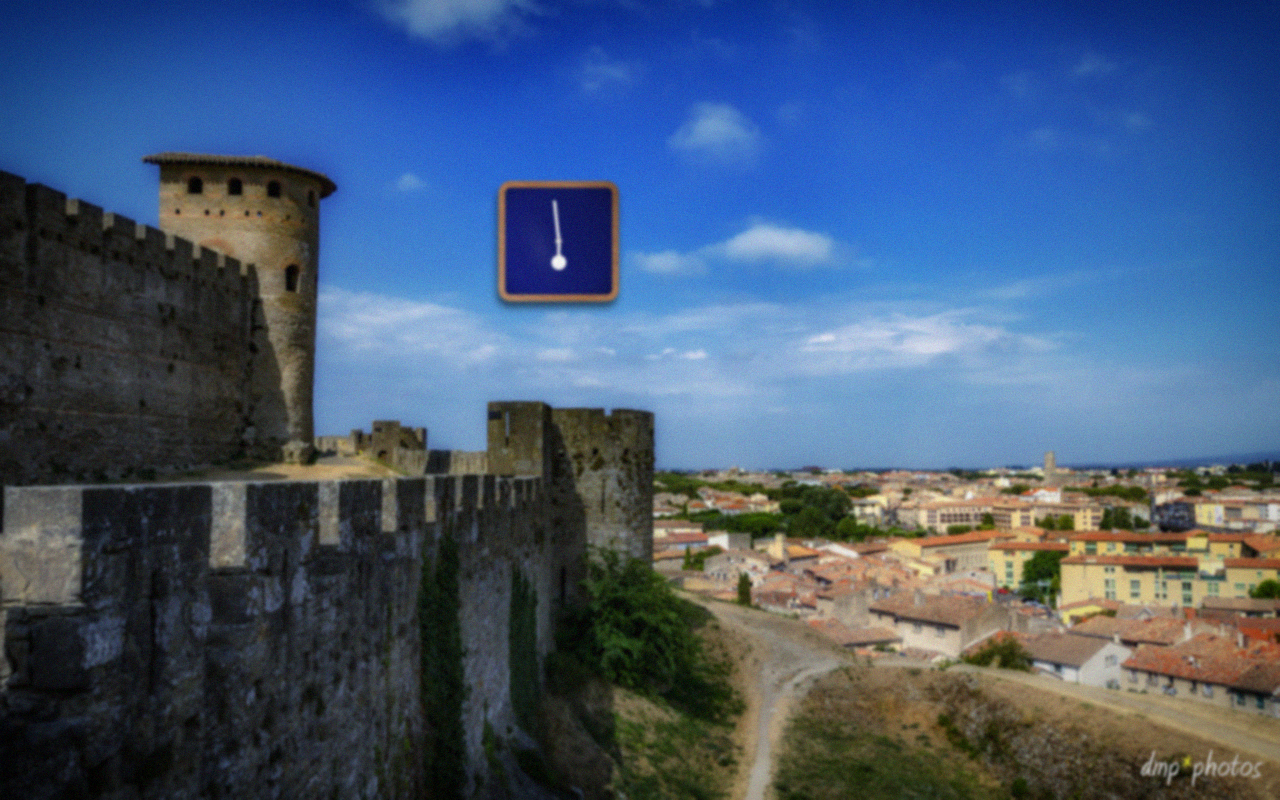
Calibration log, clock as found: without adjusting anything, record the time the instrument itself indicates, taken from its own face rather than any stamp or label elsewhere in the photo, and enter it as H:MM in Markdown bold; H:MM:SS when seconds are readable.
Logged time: **5:59**
